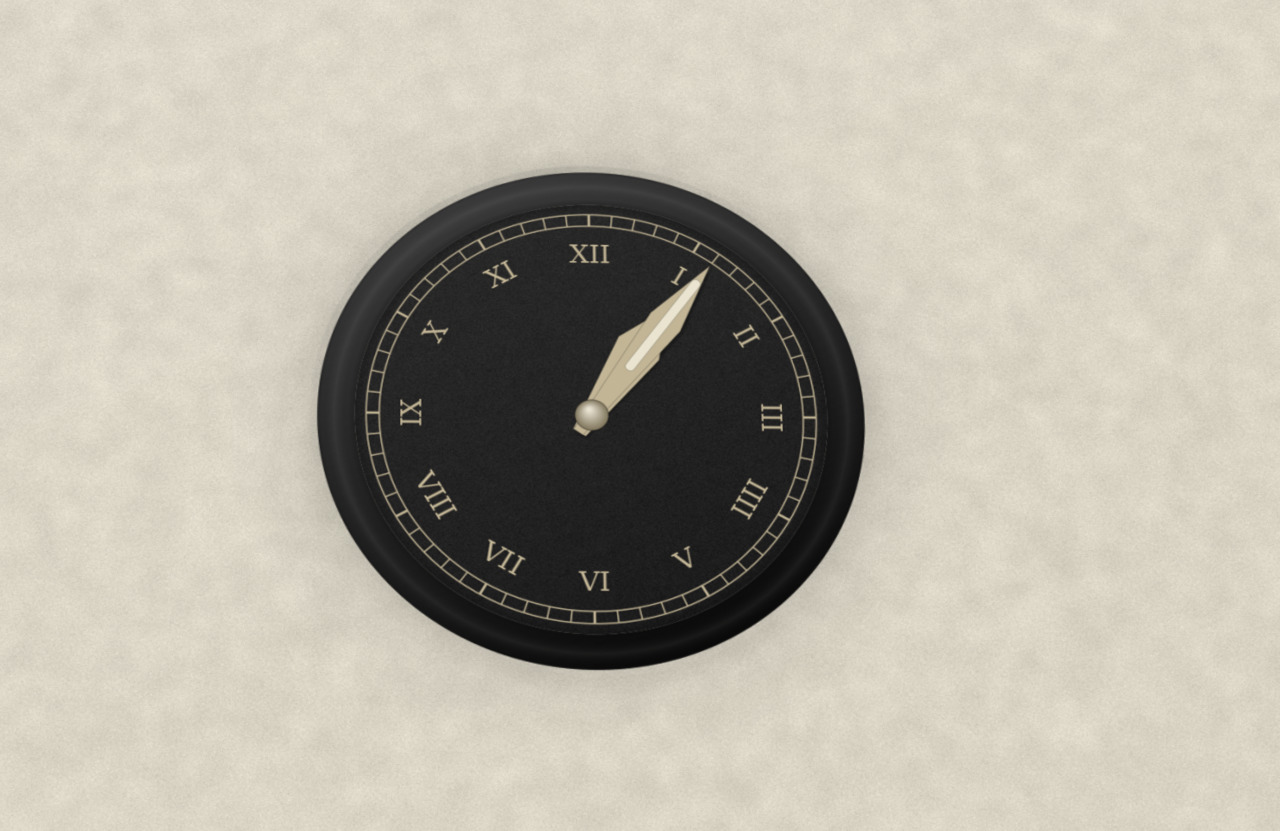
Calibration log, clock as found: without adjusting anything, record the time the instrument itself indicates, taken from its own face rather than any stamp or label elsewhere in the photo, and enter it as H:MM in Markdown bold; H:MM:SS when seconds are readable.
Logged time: **1:06**
